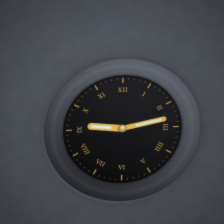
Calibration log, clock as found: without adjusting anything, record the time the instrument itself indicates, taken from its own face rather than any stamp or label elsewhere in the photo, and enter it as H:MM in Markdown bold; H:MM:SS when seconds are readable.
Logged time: **9:13**
